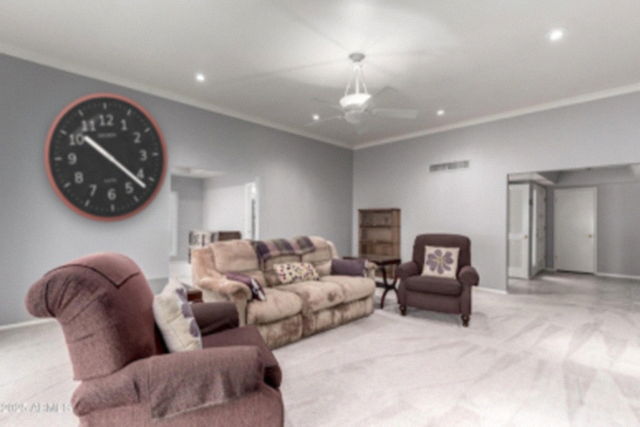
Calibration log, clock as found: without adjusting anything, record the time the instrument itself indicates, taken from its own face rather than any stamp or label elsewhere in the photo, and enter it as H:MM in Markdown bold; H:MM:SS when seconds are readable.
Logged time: **10:22**
